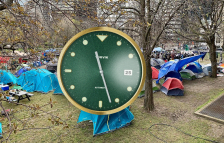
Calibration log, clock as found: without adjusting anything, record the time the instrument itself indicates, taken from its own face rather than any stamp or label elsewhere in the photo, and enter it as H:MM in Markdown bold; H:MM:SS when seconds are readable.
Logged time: **11:27**
